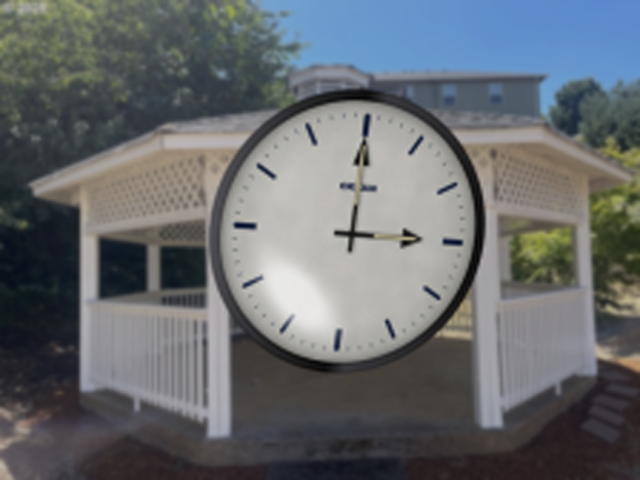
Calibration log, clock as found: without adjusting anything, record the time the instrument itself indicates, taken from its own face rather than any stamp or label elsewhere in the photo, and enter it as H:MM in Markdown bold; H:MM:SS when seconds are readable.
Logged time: **3:00**
